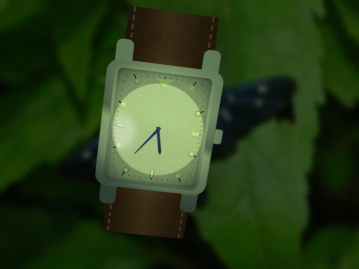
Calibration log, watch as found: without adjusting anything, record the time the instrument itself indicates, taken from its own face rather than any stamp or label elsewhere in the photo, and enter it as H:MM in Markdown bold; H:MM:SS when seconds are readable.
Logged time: **5:36**
